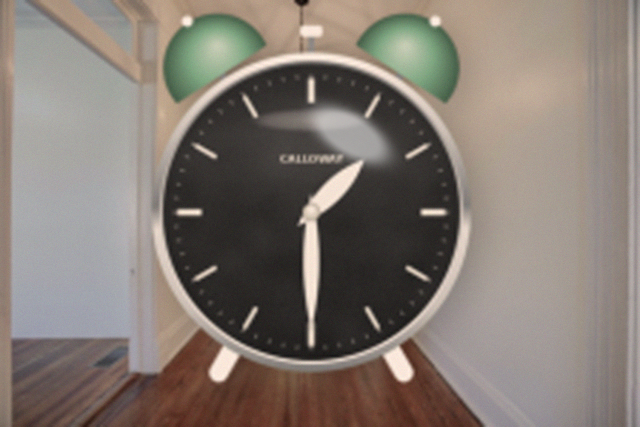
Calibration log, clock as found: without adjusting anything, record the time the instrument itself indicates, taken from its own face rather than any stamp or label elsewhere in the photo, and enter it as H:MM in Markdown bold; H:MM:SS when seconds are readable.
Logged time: **1:30**
